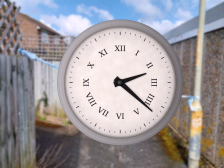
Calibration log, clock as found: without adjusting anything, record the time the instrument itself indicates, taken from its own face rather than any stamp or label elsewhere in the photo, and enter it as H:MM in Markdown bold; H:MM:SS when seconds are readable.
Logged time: **2:22**
